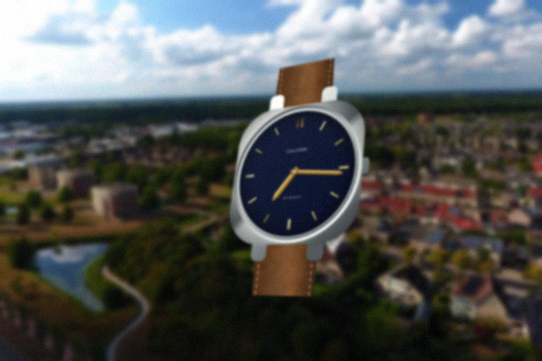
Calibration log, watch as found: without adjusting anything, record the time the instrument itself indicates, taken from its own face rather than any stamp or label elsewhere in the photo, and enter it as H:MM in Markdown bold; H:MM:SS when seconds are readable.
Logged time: **7:16**
